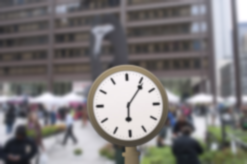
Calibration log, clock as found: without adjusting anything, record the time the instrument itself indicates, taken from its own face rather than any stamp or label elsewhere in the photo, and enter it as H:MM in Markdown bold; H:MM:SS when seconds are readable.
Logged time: **6:06**
